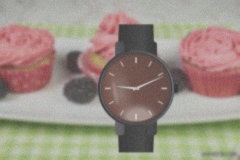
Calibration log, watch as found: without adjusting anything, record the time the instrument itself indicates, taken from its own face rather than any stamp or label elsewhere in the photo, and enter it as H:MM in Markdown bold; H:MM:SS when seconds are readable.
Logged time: **9:11**
